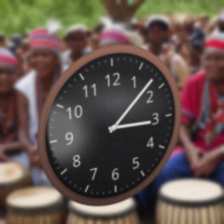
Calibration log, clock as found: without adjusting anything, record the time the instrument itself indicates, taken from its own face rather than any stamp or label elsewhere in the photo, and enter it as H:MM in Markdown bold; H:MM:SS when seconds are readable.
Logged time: **3:08**
